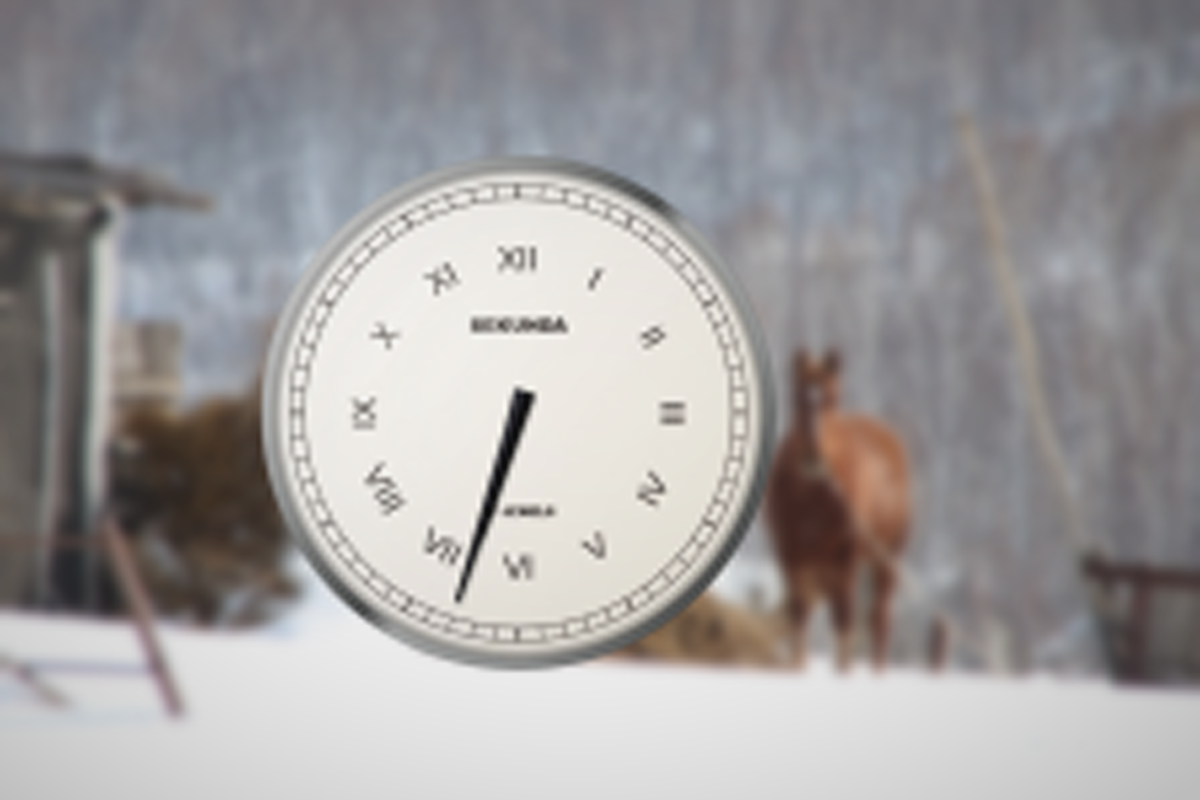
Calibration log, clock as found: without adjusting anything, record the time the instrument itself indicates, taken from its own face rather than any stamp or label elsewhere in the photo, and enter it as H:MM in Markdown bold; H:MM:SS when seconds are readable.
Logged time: **6:33**
